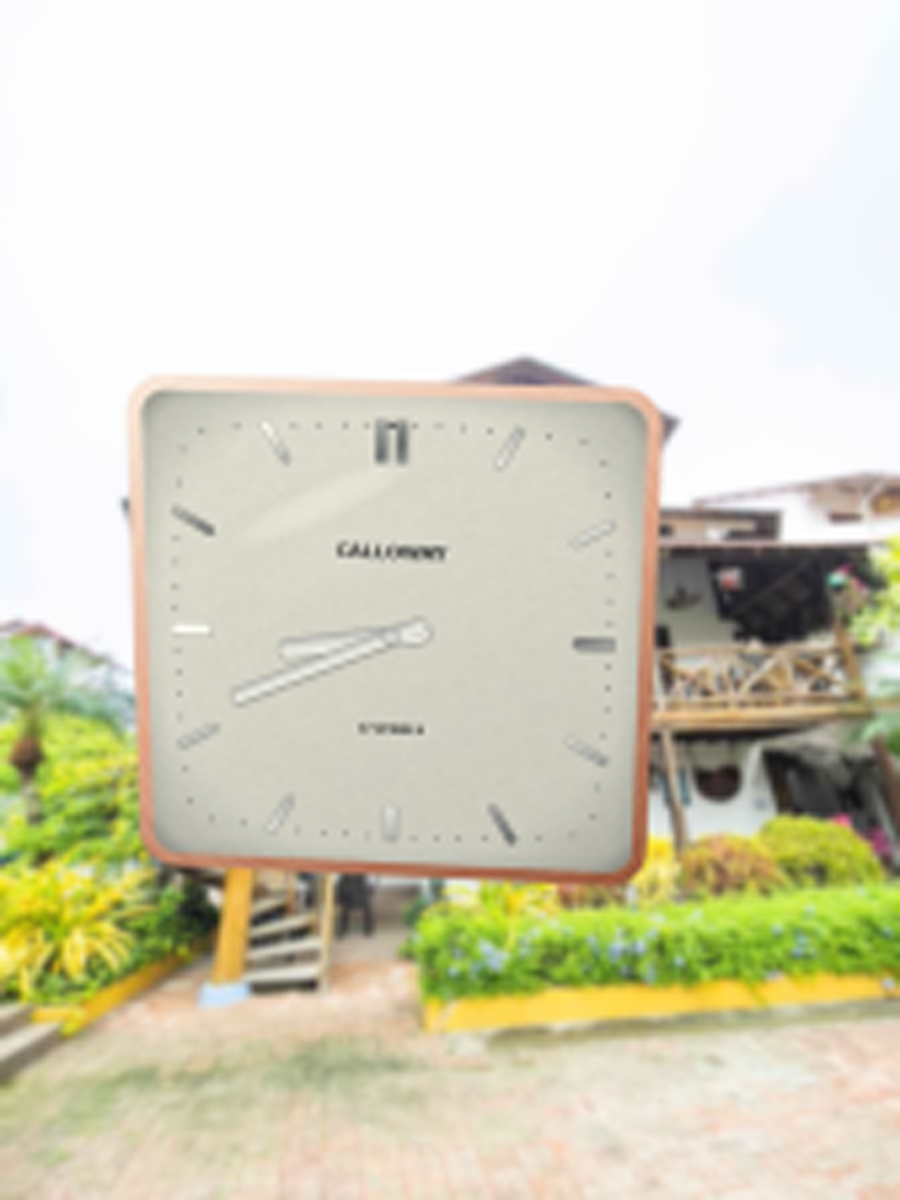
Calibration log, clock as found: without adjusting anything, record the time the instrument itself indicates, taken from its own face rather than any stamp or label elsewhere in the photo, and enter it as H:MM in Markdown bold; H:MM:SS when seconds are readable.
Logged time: **8:41**
